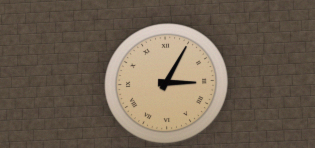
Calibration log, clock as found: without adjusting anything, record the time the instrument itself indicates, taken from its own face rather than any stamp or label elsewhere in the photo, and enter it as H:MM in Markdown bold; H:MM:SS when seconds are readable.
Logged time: **3:05**
